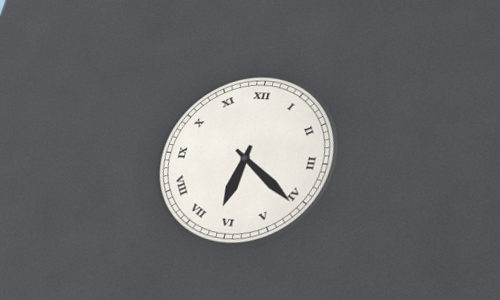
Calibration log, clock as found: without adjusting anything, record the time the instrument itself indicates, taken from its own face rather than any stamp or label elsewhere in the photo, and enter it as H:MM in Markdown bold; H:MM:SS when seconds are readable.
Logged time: **6:21**
